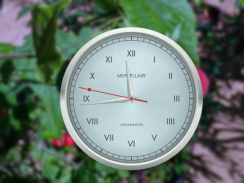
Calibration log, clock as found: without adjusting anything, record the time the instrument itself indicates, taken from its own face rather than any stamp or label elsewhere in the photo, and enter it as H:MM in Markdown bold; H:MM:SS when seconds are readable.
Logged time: **11:43:47**
